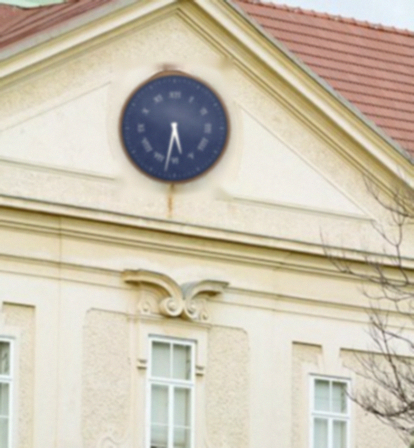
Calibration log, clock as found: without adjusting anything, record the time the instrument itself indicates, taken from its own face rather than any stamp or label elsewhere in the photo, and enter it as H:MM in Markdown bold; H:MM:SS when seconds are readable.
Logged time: **5:32**
